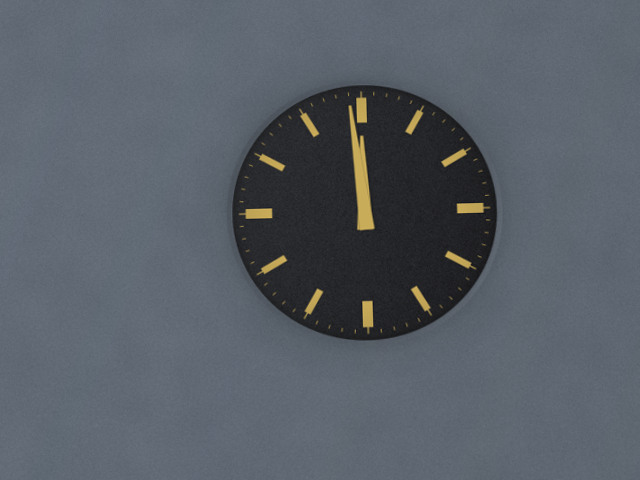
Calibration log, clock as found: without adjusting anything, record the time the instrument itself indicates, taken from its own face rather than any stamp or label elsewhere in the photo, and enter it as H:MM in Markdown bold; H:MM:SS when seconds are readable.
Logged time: **11:59**
